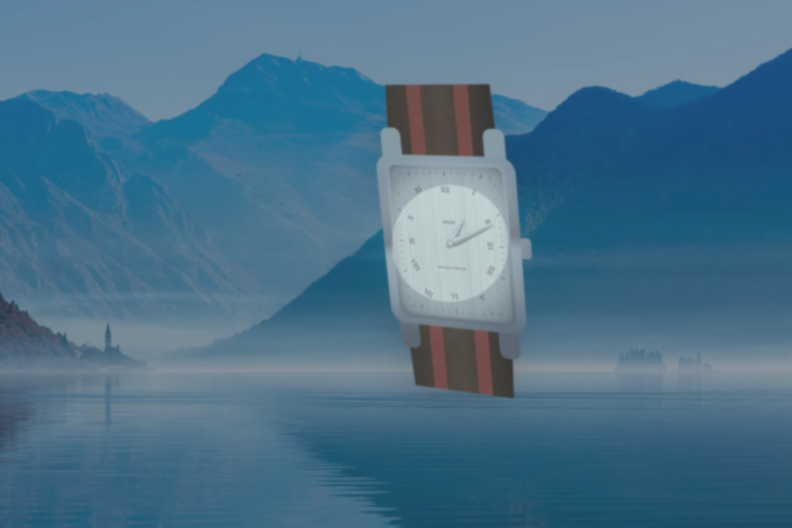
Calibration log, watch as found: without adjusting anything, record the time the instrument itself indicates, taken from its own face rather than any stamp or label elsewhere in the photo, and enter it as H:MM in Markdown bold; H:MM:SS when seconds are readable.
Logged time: **1:11**
